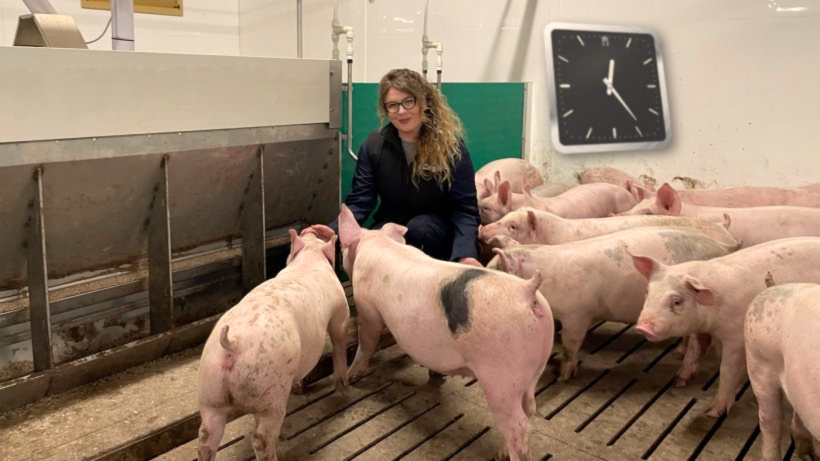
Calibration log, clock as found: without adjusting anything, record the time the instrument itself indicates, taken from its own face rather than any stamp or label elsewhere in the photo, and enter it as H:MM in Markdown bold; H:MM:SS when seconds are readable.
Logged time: **12:24**
